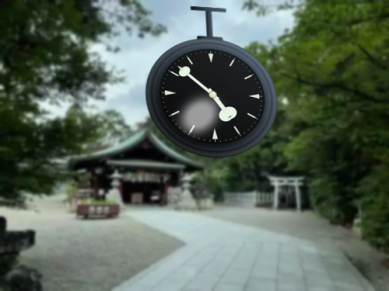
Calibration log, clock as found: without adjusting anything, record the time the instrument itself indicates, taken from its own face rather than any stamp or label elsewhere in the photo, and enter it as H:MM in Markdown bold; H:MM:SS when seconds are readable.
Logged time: **4:52**
